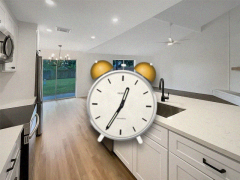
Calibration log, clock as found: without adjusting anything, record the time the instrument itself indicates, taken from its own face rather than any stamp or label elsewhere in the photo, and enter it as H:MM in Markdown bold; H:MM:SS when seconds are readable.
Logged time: **12:35**
